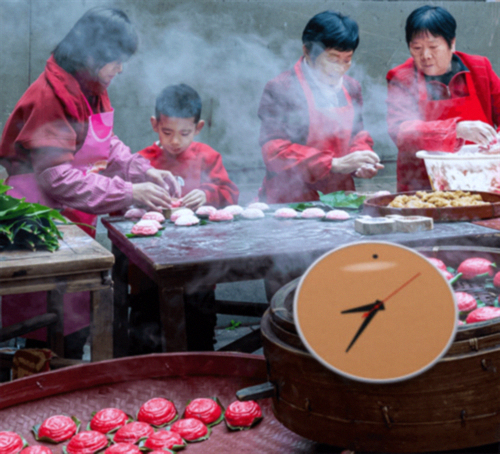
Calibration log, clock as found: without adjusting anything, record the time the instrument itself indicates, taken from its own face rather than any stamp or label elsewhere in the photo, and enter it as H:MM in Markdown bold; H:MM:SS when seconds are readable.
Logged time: **8:35:08**
